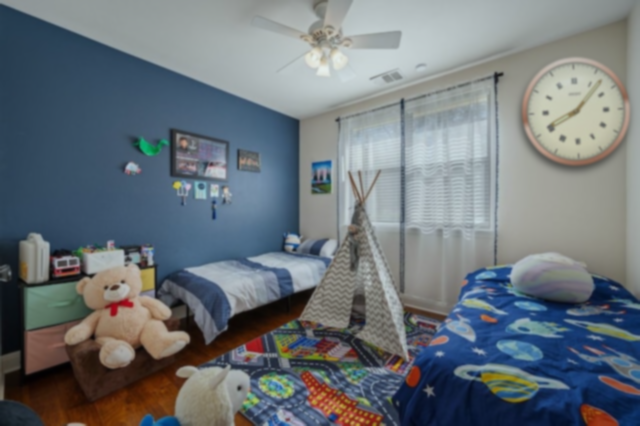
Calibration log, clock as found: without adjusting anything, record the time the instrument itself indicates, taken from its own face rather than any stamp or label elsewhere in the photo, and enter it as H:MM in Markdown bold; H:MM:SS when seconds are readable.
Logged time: **8:07**
